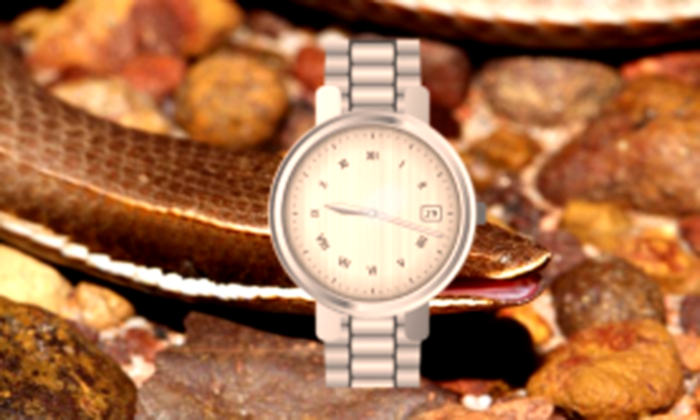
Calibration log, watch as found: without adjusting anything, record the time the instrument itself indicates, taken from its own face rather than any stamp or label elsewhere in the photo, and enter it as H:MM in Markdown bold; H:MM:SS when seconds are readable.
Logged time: **9:18**
